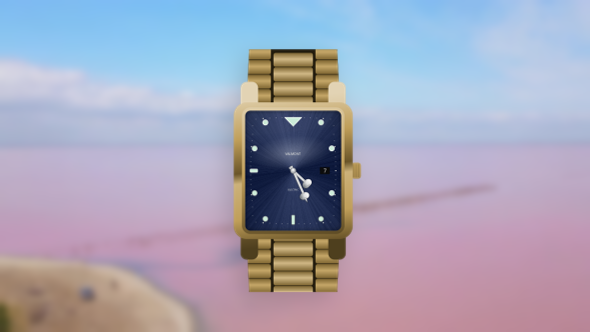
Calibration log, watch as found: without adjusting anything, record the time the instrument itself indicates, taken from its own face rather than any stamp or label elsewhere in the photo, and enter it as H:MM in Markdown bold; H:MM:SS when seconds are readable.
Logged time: **4:26**
